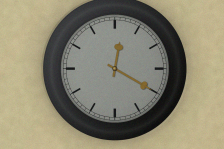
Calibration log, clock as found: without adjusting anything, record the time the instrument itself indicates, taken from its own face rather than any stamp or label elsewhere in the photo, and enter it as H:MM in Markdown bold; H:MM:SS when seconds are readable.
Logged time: **12:20**
